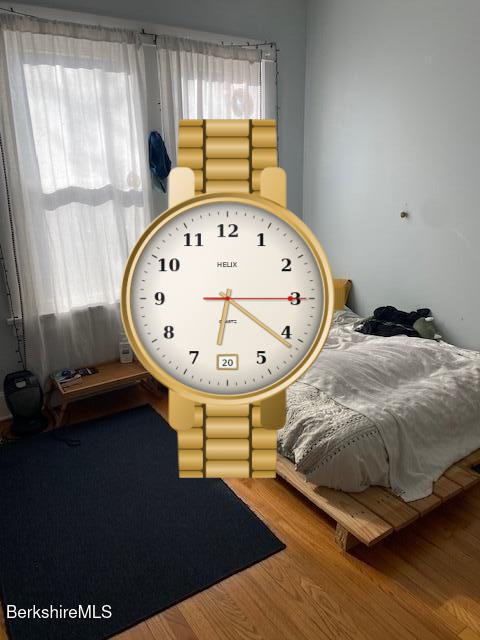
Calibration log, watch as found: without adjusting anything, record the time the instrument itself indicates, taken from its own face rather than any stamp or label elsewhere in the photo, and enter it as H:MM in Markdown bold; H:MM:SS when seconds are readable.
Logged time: **6:21:15**
